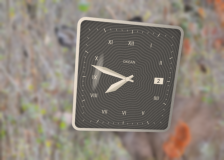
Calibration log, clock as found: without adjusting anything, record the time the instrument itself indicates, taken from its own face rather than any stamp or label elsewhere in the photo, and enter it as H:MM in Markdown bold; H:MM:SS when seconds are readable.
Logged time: **7:48**
